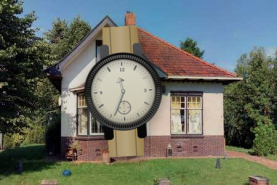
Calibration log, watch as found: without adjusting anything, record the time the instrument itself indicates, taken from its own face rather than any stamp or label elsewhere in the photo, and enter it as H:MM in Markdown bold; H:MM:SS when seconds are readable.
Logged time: **11:34**
